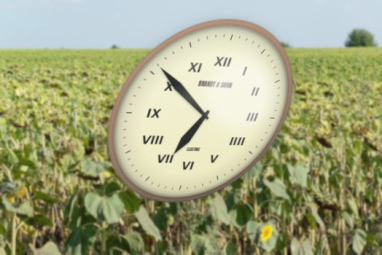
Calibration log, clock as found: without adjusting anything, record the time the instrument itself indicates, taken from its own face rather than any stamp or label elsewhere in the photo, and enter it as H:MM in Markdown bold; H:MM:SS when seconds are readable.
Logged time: **6:51**
